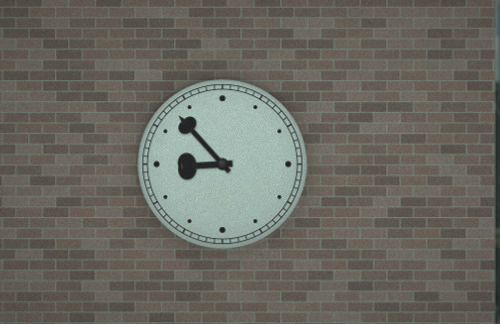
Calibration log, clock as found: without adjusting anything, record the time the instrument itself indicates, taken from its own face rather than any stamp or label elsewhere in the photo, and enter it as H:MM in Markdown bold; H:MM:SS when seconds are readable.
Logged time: **8:53**
